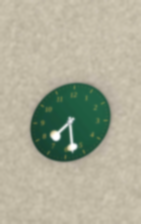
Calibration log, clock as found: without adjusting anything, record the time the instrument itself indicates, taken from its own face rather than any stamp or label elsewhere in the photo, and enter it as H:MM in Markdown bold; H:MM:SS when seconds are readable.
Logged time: **7:28**
